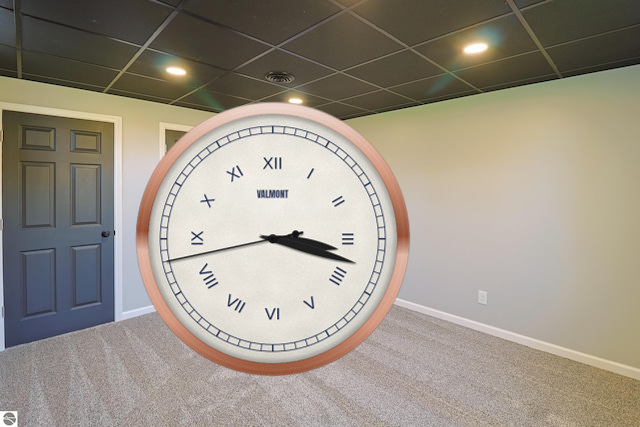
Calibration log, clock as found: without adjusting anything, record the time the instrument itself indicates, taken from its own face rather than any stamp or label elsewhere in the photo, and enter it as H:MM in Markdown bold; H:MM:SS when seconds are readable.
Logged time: **3:17:43**
